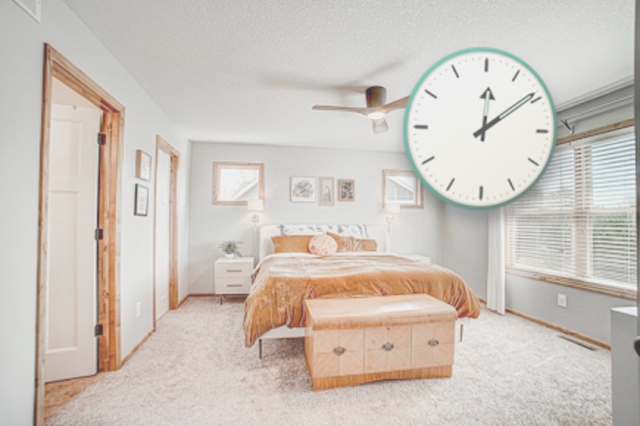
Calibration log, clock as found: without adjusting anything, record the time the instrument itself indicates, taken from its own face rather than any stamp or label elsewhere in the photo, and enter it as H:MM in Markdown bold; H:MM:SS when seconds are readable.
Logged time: **12:09**
